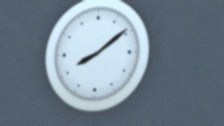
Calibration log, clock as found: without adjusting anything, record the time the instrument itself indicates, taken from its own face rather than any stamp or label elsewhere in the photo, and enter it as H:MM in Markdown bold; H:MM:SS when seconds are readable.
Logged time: **8:09**
